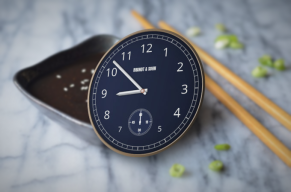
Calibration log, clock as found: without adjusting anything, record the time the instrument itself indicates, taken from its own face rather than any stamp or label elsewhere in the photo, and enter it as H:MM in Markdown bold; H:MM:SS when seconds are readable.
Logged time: **8:52**
